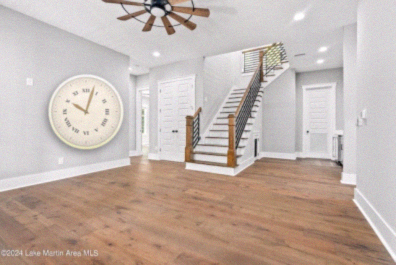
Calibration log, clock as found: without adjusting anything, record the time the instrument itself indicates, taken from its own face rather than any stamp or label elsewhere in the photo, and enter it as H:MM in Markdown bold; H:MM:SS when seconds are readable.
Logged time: **10:03**
